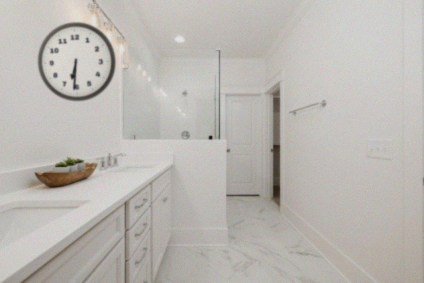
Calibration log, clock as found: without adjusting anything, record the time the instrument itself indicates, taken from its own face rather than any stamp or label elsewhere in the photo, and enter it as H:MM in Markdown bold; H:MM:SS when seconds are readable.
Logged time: **6:31**
